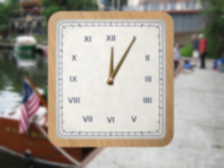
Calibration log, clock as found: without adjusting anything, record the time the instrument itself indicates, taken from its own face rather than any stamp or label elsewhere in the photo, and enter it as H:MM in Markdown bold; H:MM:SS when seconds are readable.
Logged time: **12:05**
